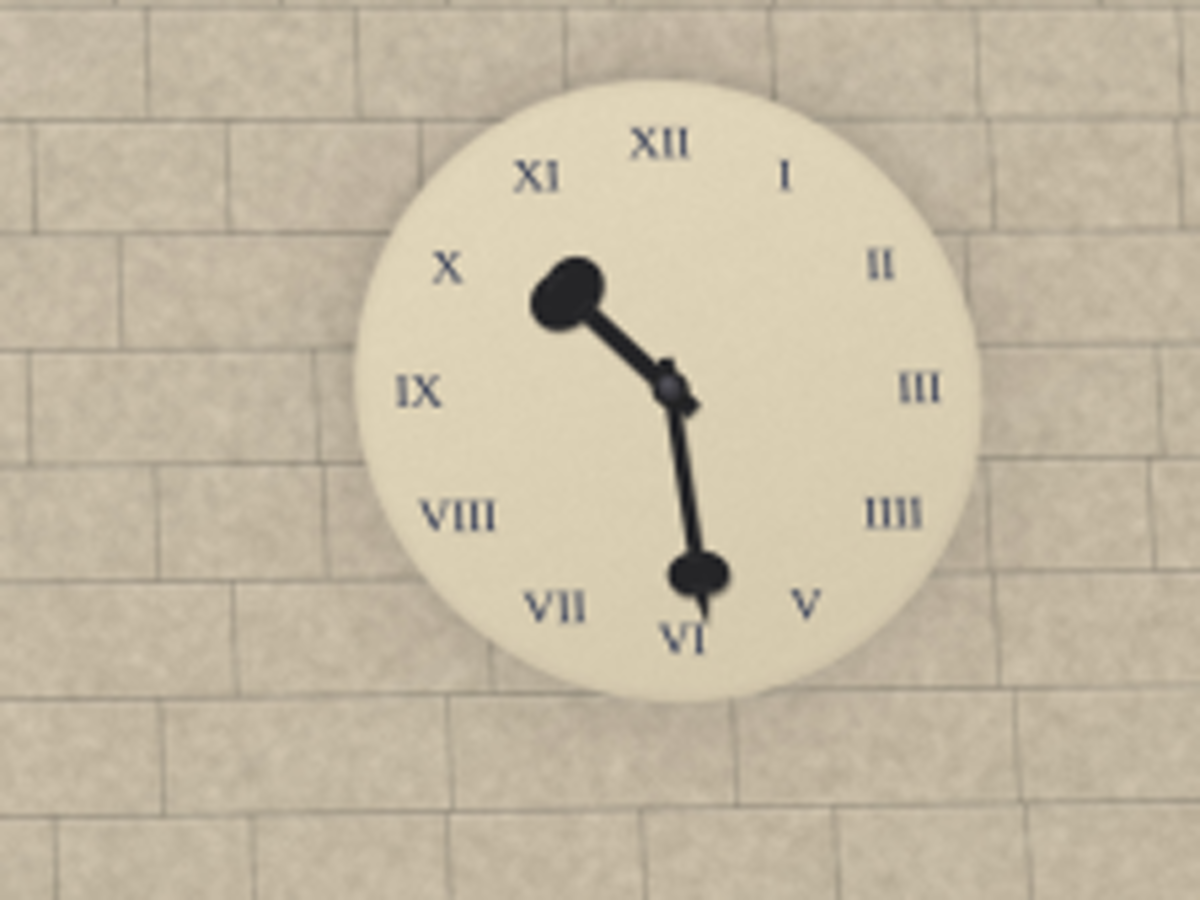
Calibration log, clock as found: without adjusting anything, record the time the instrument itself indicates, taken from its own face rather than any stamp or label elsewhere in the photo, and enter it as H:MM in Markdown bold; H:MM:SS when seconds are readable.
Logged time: **10:29**
